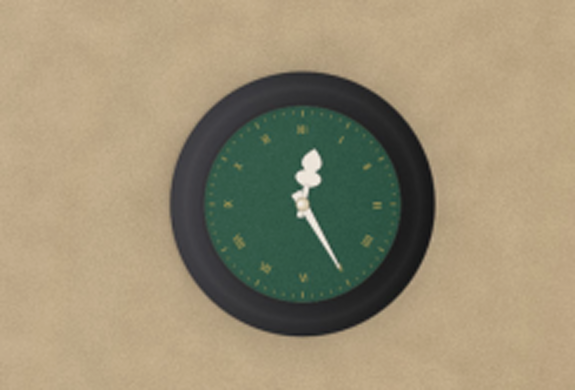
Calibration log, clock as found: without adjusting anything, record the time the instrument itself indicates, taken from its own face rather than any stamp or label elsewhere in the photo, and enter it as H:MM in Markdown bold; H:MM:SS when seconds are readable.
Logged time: **12:25**
